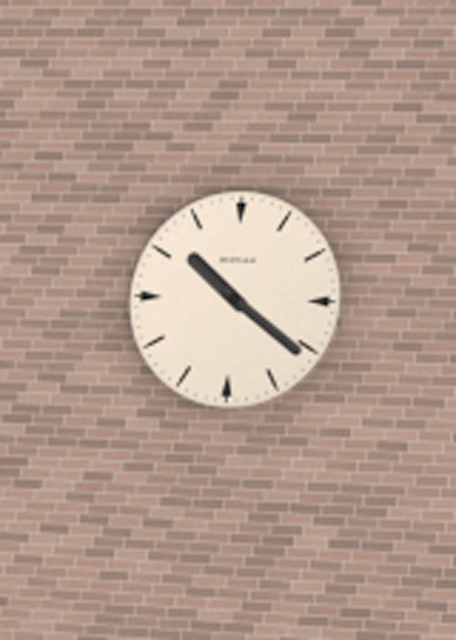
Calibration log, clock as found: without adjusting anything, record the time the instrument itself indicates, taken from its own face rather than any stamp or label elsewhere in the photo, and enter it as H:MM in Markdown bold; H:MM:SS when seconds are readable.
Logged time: **10:21**
